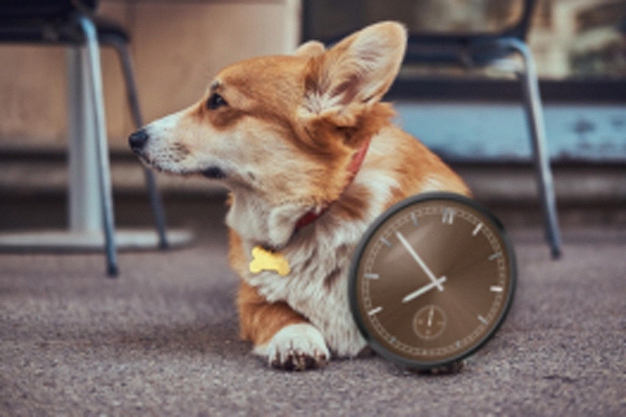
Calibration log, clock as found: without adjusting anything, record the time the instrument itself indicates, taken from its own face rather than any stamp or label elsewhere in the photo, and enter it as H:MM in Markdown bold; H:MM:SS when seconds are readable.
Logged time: **7:52**
